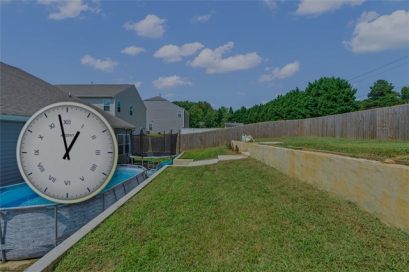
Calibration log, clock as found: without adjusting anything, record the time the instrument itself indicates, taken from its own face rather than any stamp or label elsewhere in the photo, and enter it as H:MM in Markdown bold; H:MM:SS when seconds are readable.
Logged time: **12:58**
